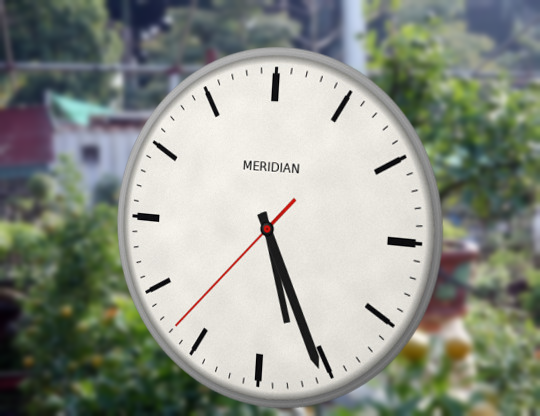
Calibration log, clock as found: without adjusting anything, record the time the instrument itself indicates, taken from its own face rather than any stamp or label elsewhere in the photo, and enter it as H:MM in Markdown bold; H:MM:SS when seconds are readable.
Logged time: **5:25:37**
